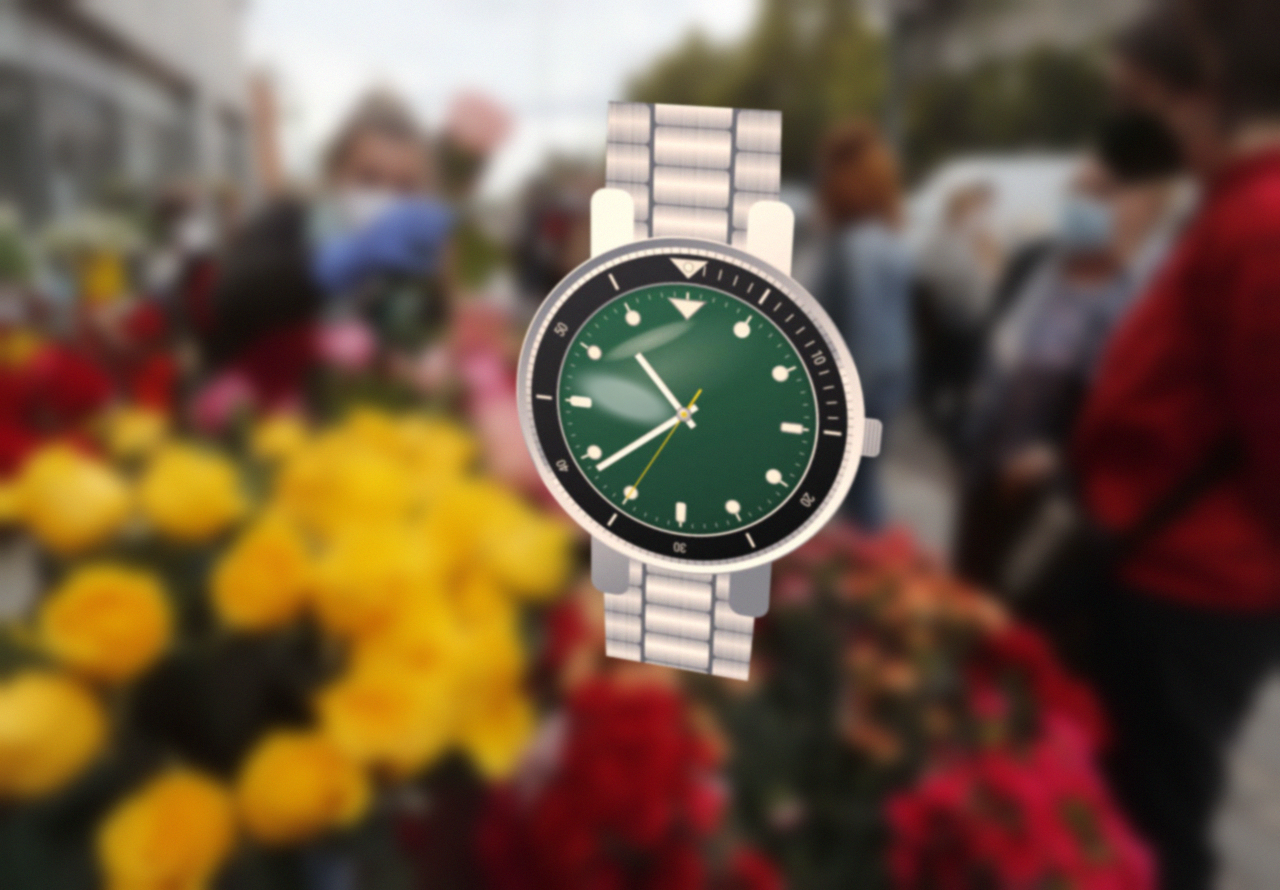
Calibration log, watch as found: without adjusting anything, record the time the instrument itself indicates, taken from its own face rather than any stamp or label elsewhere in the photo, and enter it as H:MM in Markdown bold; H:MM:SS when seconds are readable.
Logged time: **10:38:35**
